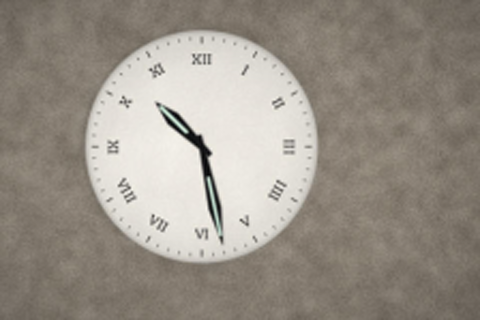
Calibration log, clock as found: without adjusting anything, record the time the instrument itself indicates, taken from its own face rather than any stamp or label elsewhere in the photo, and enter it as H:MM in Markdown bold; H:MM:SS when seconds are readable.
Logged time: **10:28**
